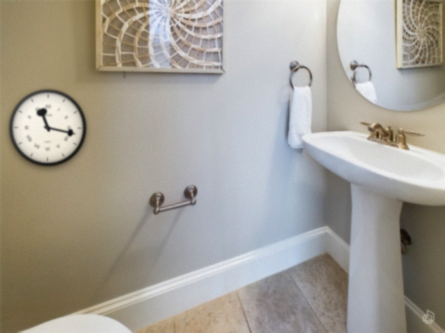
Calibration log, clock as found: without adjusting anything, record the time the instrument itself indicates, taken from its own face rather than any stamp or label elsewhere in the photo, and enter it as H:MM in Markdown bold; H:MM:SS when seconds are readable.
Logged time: **11:17**
